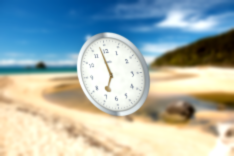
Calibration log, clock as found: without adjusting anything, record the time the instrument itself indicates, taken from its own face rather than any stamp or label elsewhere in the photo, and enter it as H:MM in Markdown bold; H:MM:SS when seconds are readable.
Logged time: **6:58**
